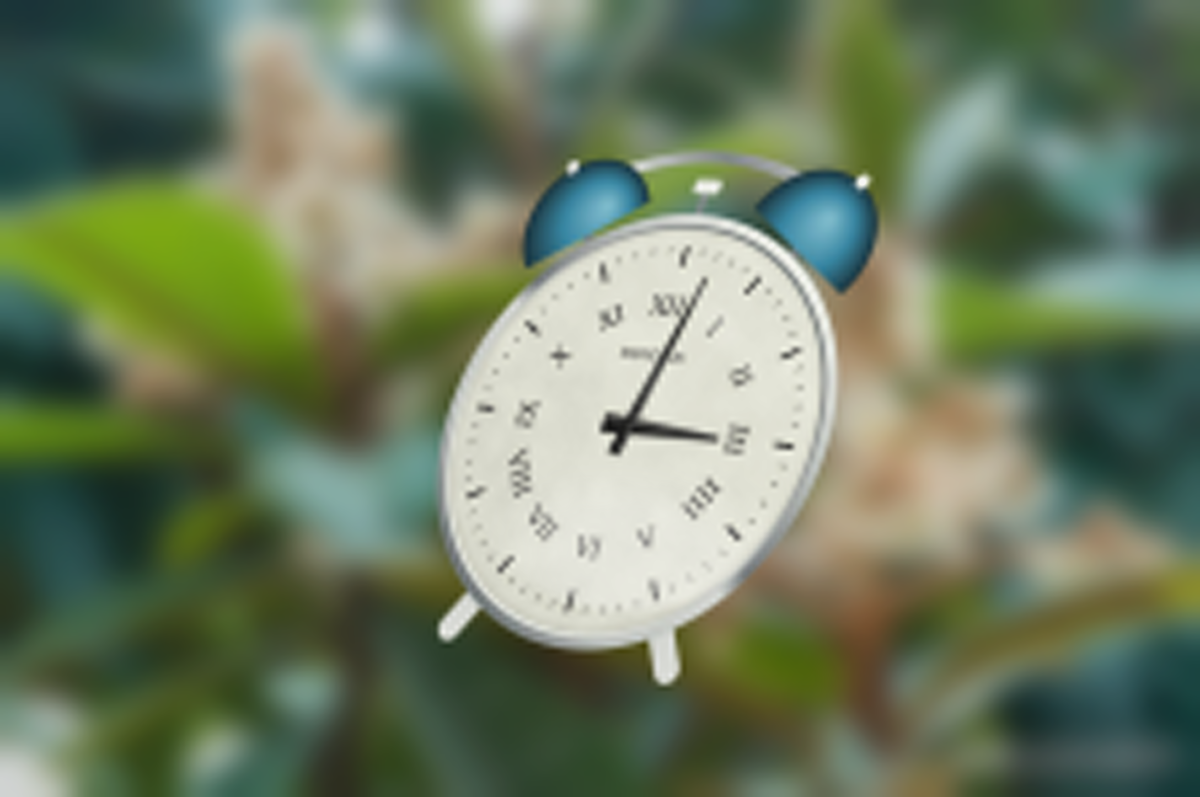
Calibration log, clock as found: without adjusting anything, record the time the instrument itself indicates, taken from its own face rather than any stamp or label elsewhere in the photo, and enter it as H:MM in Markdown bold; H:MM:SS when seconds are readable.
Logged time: **3:02**
